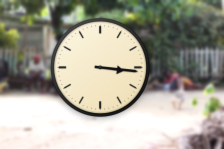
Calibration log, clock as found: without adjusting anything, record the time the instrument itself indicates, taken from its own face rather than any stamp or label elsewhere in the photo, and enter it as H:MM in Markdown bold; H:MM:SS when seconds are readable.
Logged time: **3:16**
